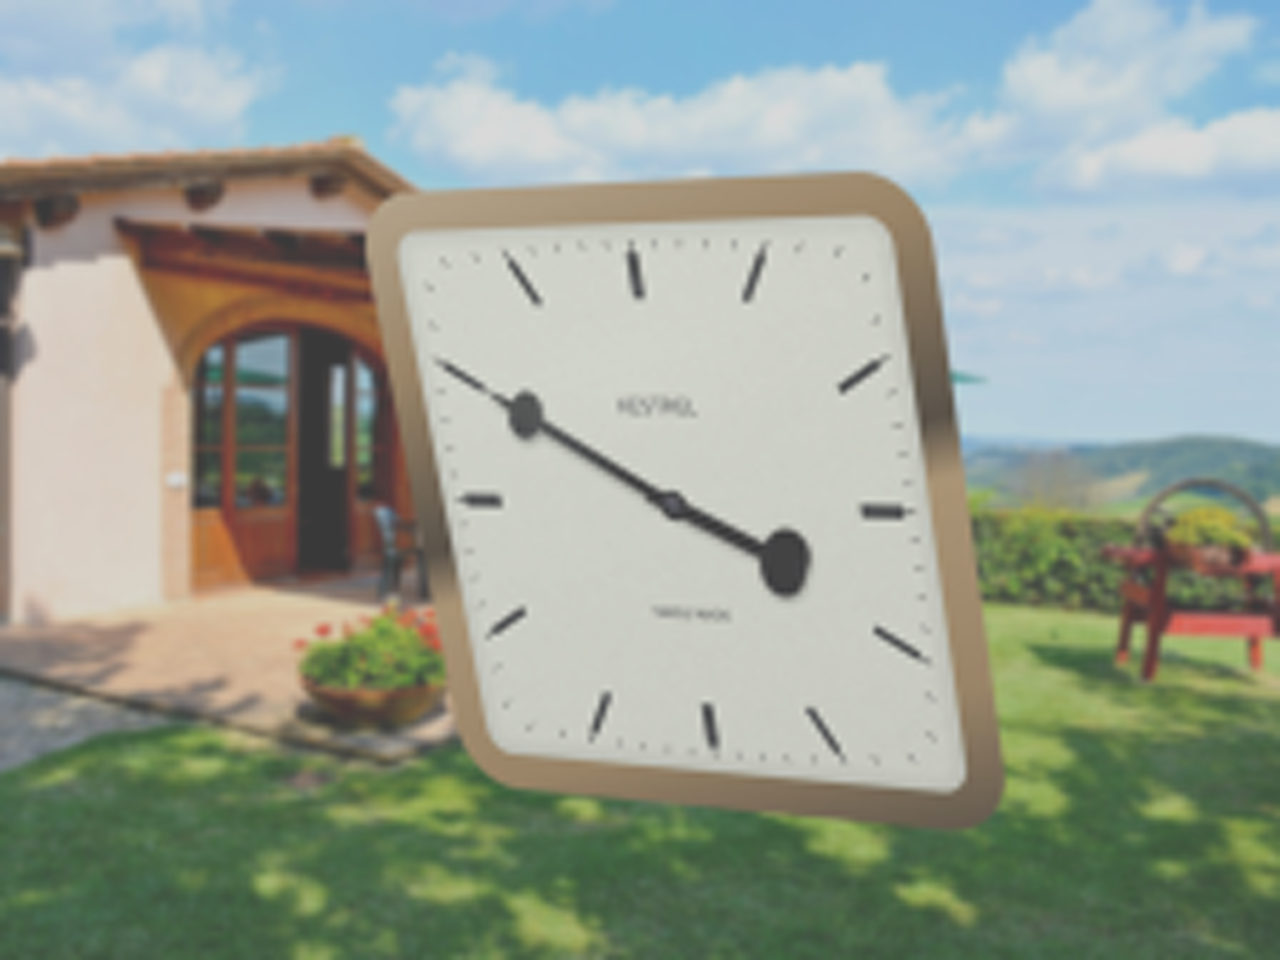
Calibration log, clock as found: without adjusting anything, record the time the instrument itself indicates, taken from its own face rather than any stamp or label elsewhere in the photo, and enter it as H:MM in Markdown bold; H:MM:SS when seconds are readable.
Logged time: **3:50**
